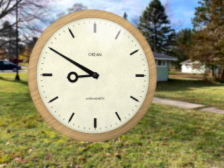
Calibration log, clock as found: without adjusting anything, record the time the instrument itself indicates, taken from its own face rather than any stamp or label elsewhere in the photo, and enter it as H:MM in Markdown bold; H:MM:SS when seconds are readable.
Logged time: **8:50**
